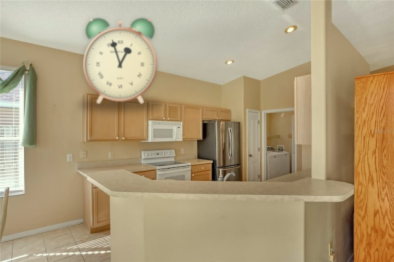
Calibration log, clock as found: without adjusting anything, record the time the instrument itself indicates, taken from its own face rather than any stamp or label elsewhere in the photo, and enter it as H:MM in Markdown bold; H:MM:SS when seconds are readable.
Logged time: **12:57**
